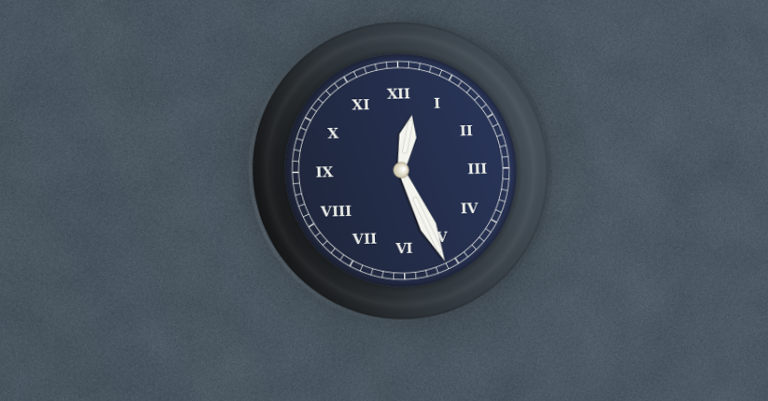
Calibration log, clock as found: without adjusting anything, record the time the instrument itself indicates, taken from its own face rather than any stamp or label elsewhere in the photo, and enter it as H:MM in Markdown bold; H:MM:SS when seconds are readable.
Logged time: **12:26**
